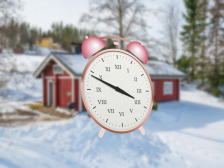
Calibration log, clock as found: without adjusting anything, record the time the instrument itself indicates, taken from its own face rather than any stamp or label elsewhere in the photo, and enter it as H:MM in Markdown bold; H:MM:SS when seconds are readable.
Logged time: **3:49**
